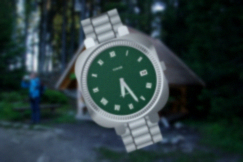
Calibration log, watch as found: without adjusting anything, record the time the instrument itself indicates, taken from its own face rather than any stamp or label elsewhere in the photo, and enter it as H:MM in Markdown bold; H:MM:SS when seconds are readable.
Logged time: **6:27**
